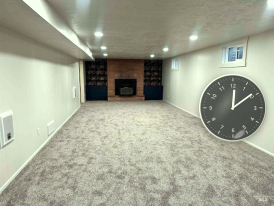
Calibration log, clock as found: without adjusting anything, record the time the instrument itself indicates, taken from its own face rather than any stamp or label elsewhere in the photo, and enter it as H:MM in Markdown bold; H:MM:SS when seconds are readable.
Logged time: **12:09**
